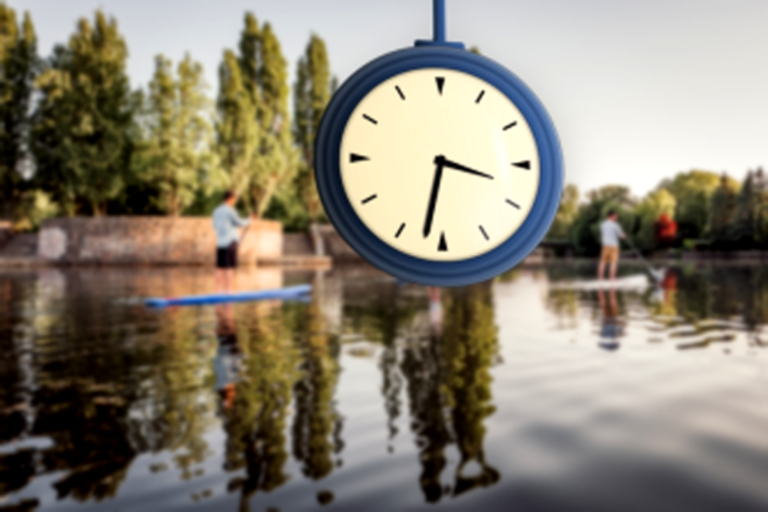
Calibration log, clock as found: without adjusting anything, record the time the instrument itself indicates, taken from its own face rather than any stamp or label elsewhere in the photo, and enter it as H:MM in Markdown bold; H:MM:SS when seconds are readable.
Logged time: **3:32**
